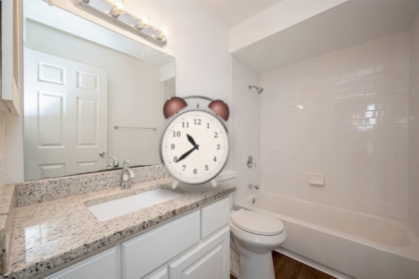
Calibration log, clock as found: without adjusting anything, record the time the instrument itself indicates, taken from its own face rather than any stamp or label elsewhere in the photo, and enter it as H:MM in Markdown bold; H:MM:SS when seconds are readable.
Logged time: **10:39**
